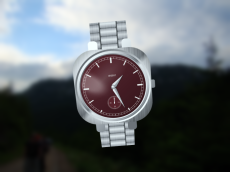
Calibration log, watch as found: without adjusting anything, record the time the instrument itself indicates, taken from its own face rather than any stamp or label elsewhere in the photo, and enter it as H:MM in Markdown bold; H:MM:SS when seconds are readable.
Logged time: **1:26**
